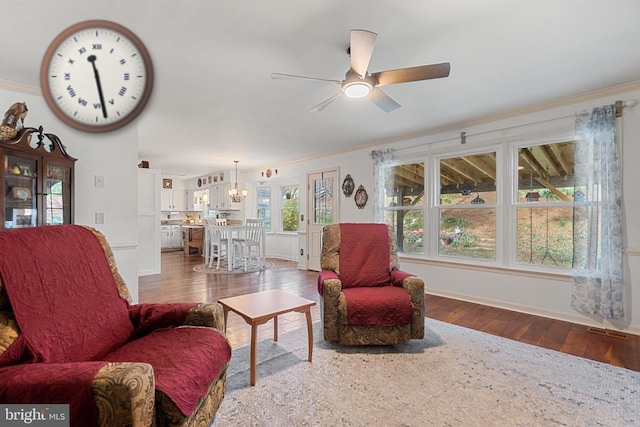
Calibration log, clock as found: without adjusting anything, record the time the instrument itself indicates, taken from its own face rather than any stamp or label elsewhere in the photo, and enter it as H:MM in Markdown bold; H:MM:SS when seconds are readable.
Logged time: **11:28**
